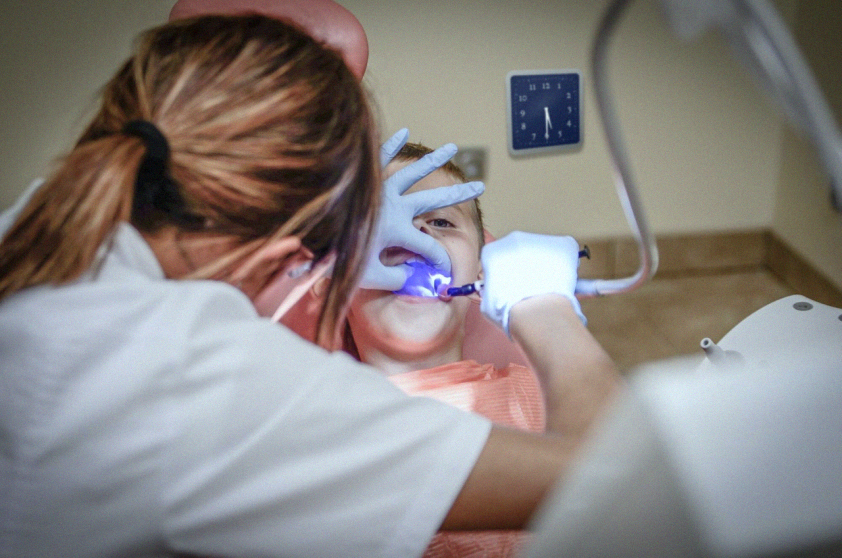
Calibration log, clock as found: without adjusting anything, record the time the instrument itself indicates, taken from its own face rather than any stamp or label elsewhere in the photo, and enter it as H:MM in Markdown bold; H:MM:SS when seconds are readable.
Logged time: **5:30**
